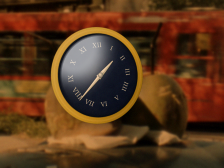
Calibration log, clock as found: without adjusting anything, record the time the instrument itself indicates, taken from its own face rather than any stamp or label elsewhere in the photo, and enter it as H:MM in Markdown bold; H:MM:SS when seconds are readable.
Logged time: **1:38**
